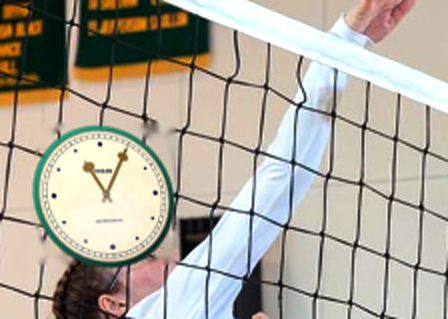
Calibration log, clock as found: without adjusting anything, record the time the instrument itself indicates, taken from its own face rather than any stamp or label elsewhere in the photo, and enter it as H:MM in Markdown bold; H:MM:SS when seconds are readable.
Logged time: **11:05**
